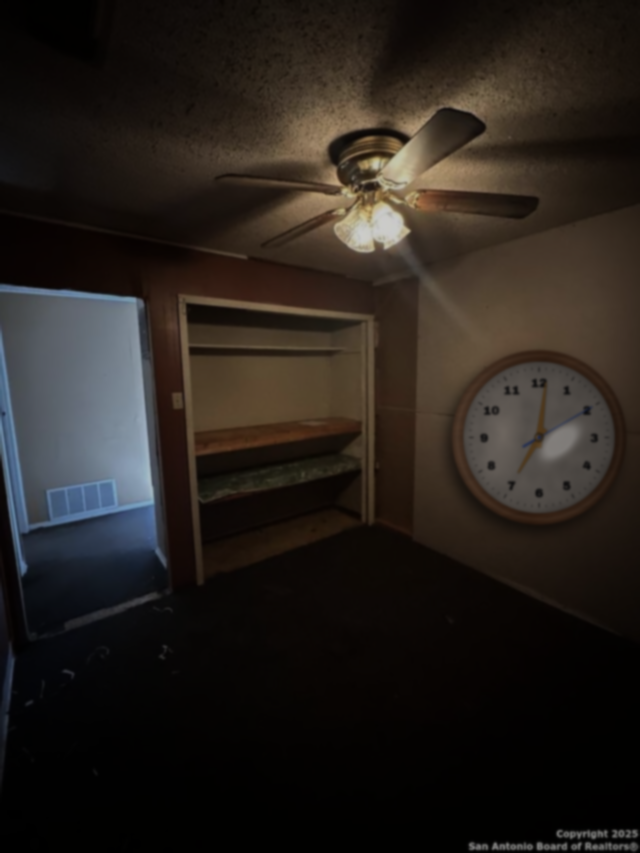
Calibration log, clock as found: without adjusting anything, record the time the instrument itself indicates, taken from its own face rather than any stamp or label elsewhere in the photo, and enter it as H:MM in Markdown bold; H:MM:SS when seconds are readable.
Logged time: **7:01:10**
